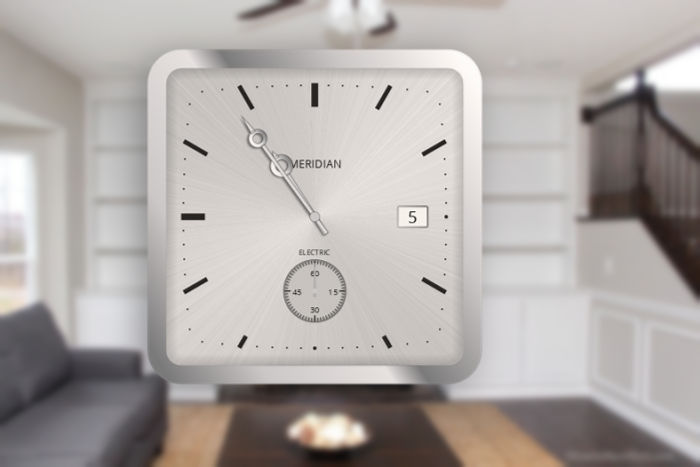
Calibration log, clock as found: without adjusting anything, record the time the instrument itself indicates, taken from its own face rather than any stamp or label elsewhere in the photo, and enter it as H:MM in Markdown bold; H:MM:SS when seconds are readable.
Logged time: **10:54**
